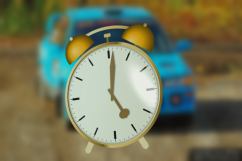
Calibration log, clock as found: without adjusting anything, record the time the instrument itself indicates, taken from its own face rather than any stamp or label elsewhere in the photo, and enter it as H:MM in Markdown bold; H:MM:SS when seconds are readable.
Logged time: **5:01**
